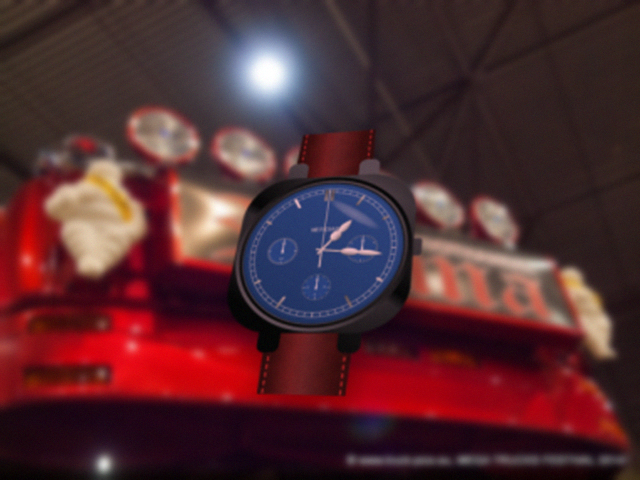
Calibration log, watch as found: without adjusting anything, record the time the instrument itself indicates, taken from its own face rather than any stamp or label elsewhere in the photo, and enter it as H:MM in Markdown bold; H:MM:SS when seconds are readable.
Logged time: **1:16**
